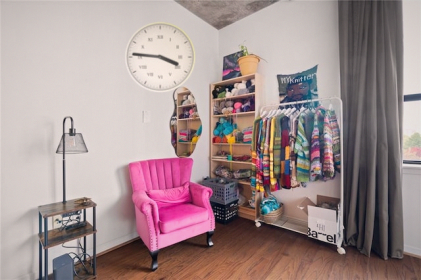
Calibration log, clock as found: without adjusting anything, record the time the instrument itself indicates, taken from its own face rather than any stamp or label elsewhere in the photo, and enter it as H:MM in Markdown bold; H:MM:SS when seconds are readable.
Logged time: **3:46**
